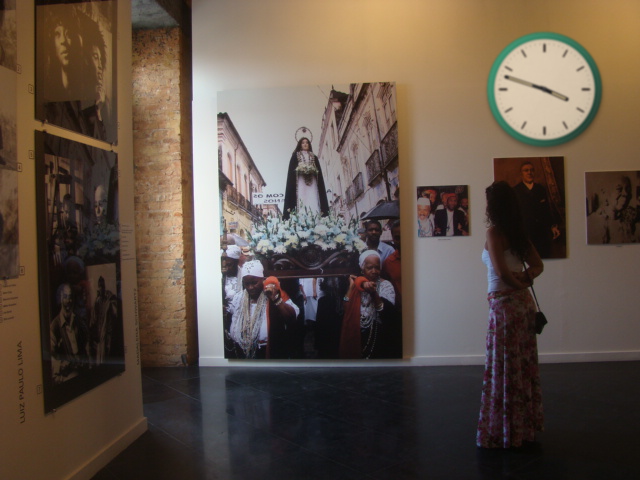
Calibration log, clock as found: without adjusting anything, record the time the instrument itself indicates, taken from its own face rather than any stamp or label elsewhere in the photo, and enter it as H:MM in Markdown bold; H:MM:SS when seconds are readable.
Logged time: **3:48**
